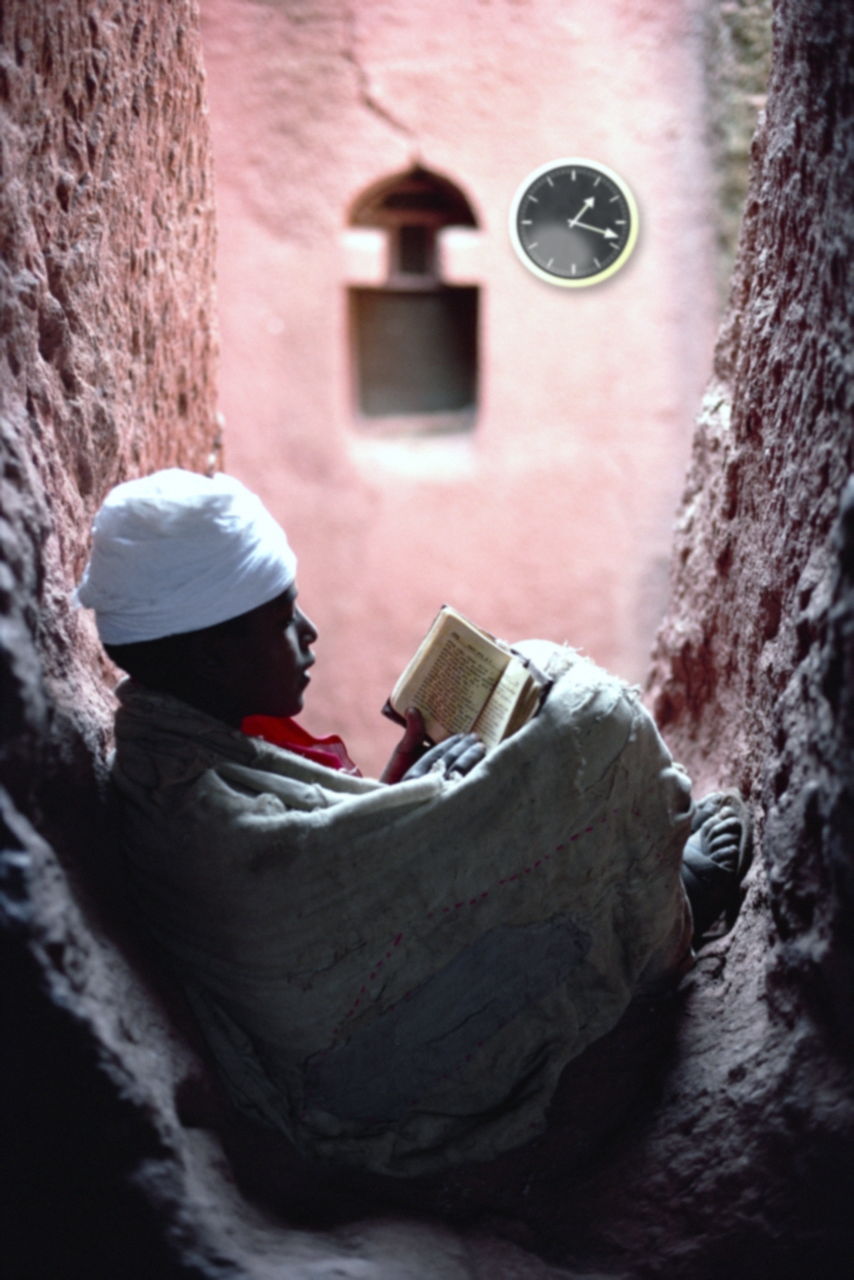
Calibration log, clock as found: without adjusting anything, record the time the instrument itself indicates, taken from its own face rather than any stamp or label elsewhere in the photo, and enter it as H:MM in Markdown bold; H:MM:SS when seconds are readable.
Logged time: **1:18**
